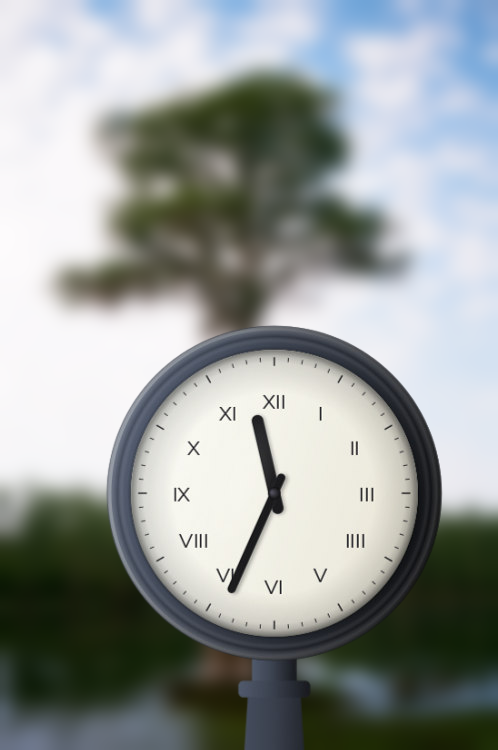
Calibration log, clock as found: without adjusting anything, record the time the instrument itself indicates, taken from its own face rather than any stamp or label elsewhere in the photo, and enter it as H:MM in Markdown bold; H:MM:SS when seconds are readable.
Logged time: **11:34**
